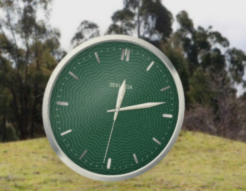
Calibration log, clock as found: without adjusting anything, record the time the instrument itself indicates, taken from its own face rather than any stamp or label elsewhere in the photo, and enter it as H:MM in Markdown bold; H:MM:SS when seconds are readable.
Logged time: **12:12:31**
